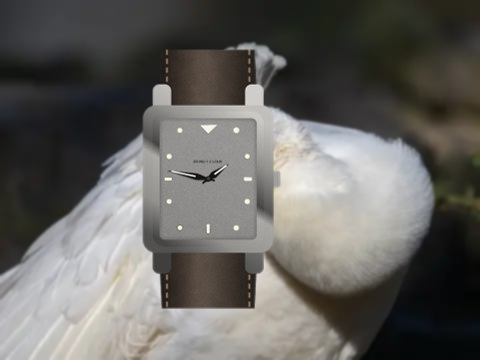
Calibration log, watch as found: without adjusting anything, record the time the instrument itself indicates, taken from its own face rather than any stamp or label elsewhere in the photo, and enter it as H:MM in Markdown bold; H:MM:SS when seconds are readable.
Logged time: **1:47**
